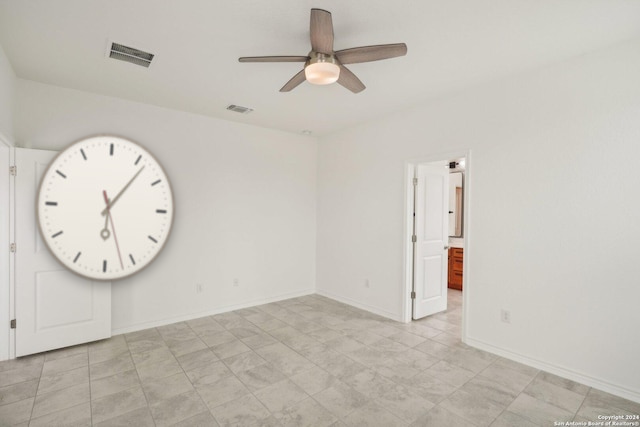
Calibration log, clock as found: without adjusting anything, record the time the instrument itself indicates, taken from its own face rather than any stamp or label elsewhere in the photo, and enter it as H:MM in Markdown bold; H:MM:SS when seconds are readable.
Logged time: **6:06:27**
